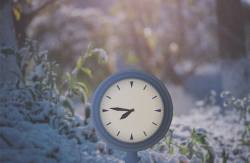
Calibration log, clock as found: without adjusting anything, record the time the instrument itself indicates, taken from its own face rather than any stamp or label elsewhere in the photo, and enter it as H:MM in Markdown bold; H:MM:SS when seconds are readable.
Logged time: **7:46**
